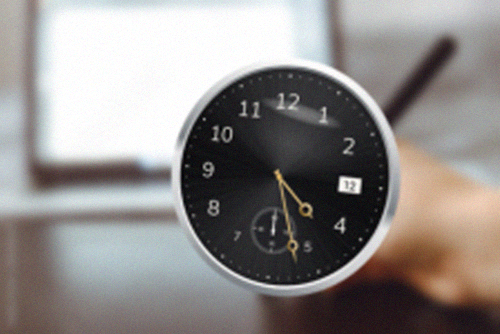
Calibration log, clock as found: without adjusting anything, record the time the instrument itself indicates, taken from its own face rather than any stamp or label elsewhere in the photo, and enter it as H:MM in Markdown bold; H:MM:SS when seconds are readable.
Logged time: **4:27**
